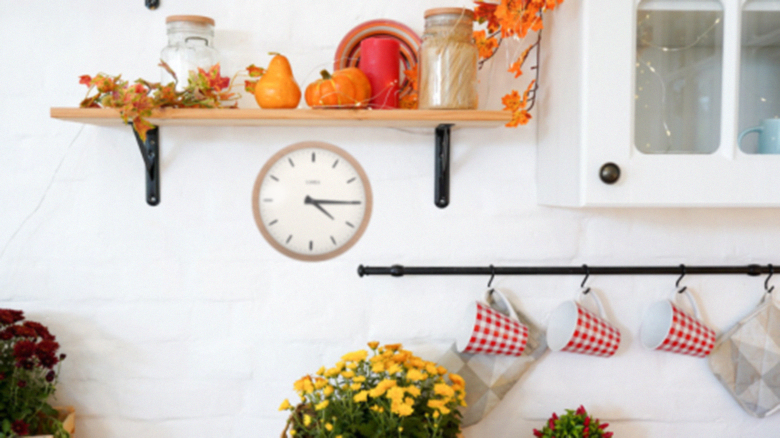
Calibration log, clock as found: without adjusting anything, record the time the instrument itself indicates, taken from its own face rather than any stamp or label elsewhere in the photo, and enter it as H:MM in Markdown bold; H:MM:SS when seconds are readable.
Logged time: **4:15**
